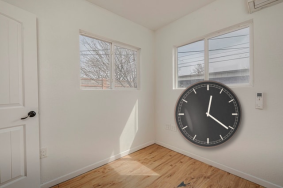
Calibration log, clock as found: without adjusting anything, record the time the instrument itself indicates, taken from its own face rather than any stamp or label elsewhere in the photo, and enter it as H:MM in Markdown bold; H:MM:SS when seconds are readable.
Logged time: **12:21**
